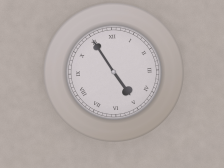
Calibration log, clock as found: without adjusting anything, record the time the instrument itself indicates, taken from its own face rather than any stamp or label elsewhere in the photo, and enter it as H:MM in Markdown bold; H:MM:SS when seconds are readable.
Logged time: **4:55**
